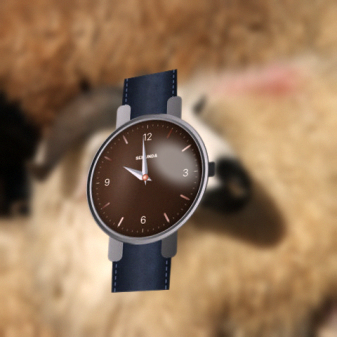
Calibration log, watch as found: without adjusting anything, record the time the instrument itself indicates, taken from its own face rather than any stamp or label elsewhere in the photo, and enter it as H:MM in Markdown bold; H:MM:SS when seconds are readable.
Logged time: **9:59**
